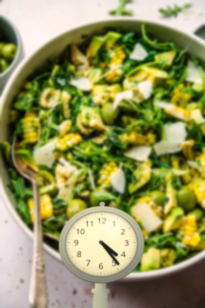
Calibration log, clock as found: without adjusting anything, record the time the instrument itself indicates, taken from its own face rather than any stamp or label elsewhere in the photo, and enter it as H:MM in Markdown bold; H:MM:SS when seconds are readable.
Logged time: **4:24**
